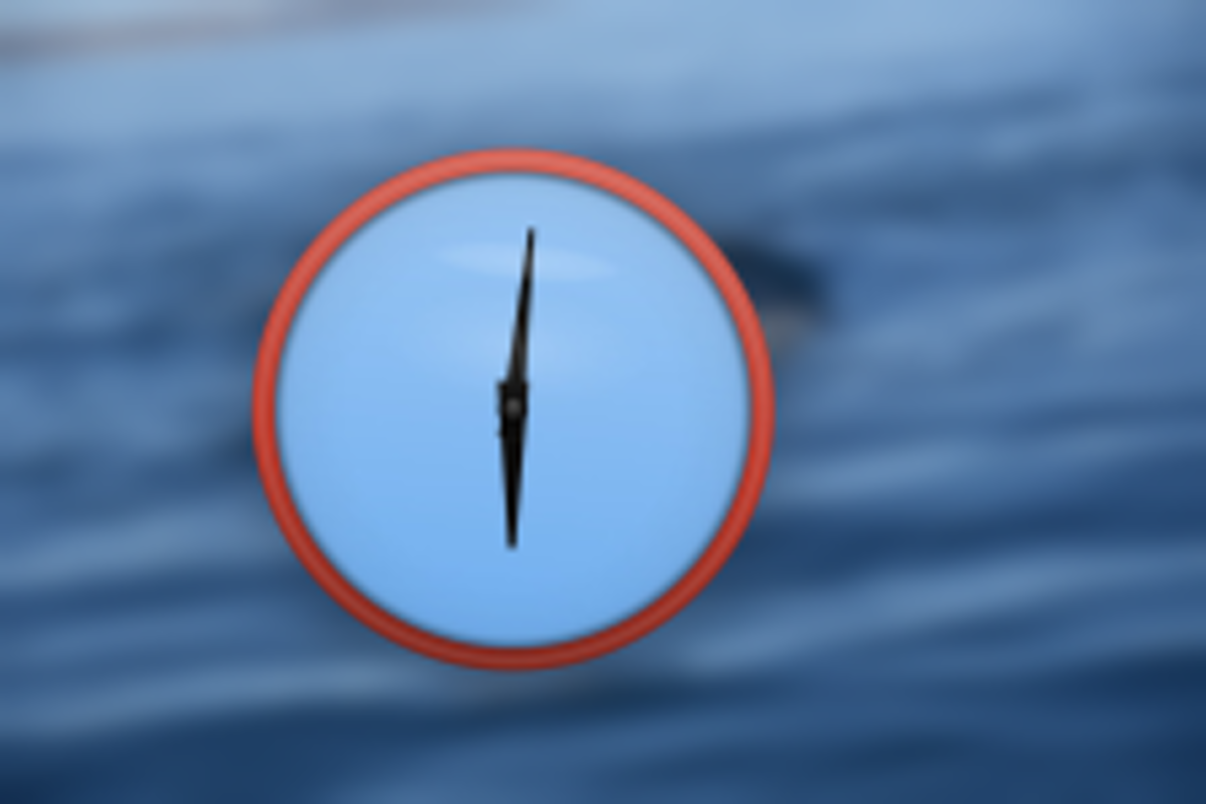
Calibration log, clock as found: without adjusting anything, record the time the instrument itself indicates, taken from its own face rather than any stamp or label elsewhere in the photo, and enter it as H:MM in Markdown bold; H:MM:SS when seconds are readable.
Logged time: **6:01**
